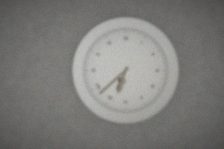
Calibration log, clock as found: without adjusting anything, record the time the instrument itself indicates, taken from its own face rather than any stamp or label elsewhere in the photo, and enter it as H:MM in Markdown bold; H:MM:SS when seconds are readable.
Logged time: **6:38**
